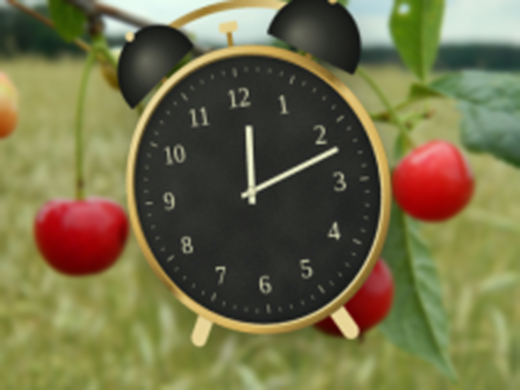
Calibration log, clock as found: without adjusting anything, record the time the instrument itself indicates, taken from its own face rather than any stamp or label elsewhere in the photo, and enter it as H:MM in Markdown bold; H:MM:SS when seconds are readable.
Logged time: **12:12**
